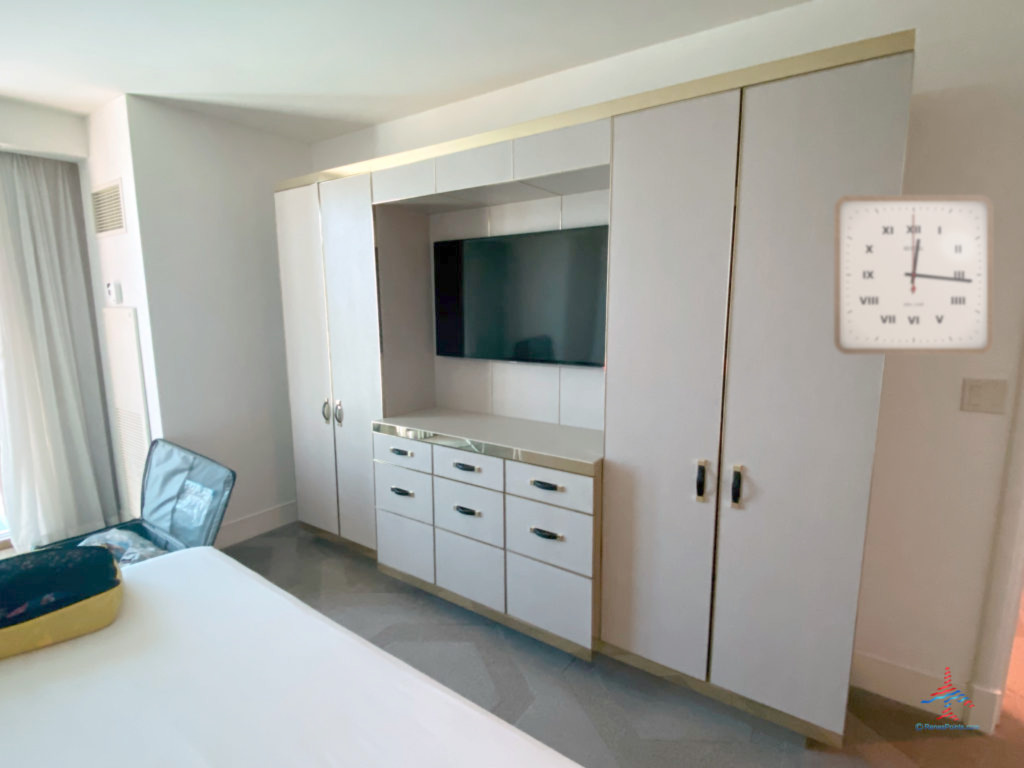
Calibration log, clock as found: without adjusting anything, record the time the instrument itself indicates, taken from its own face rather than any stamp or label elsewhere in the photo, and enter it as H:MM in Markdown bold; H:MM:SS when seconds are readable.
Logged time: **12:16:00**
